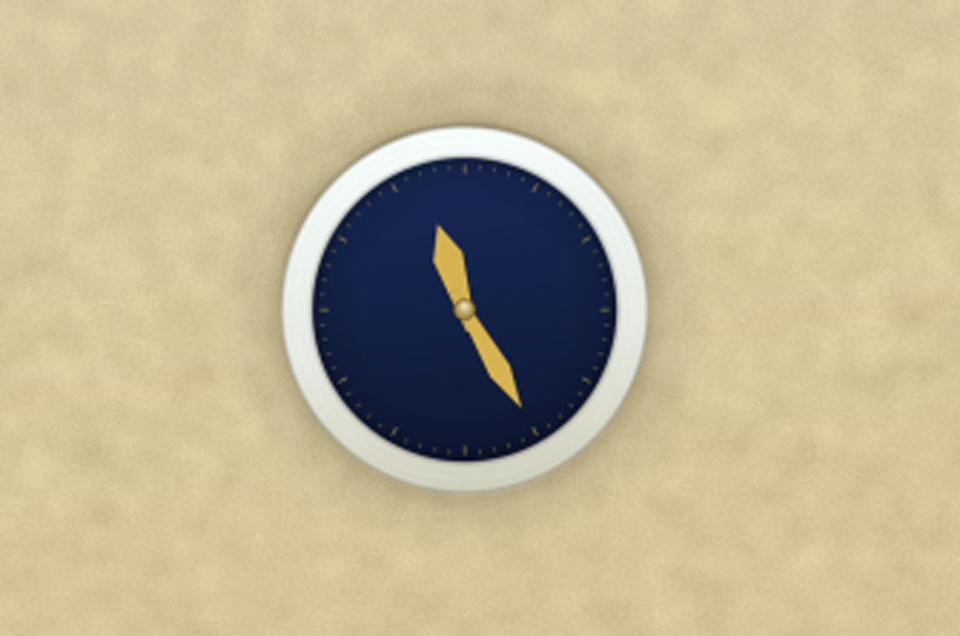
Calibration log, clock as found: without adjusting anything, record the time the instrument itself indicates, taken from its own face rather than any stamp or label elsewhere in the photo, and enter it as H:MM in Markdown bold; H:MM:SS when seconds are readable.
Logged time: **11:25**
